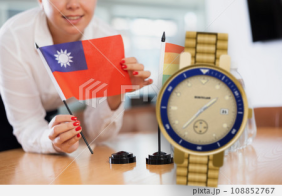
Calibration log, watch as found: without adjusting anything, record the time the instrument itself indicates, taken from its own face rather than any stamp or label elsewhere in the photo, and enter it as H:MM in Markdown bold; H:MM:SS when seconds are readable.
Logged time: **1:37**
